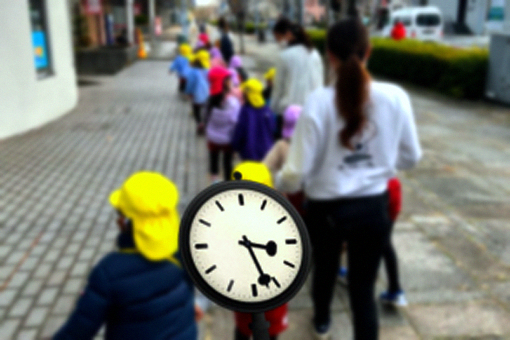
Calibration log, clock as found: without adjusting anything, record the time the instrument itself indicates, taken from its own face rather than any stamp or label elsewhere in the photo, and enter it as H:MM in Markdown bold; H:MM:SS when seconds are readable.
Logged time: **3:27**
